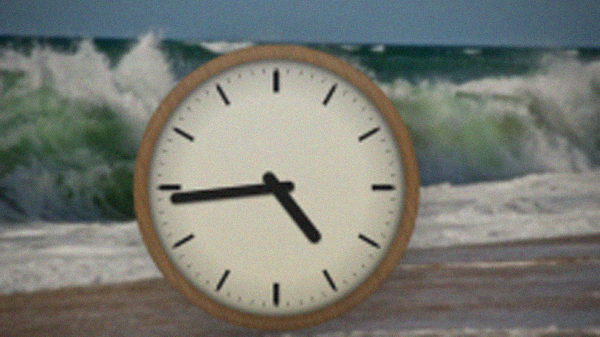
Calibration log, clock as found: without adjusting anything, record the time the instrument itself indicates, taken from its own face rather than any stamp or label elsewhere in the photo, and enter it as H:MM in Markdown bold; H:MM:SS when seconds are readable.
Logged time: **4:44**
